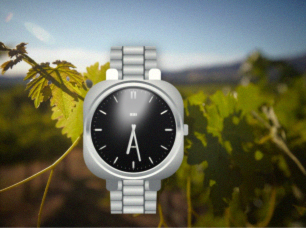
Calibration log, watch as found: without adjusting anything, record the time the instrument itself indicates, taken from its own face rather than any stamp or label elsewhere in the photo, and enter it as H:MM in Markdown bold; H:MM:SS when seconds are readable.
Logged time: **6:28**
